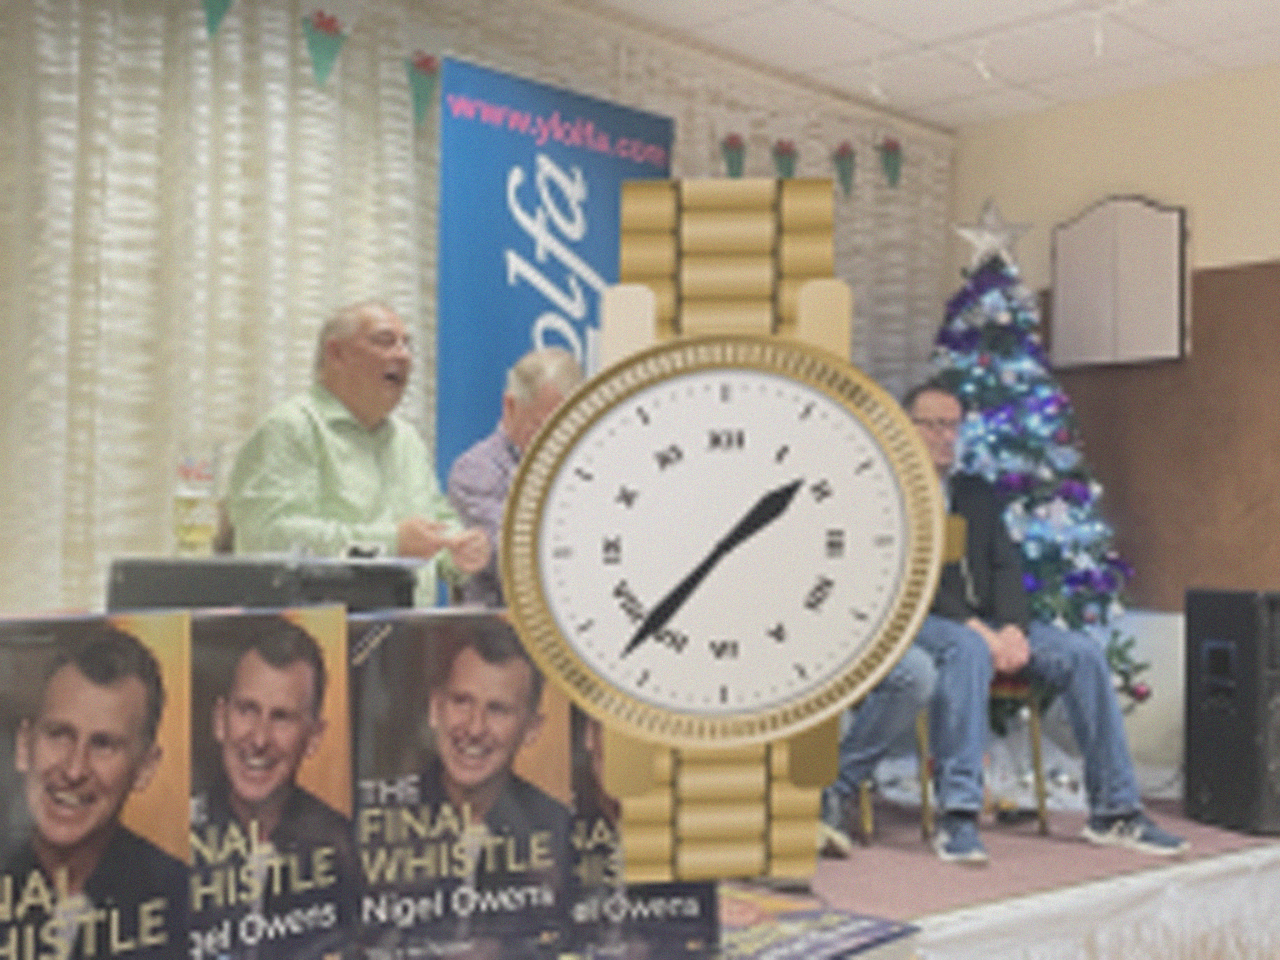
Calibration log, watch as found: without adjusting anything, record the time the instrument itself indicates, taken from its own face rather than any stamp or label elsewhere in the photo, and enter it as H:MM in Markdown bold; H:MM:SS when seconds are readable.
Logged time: **1:37**
